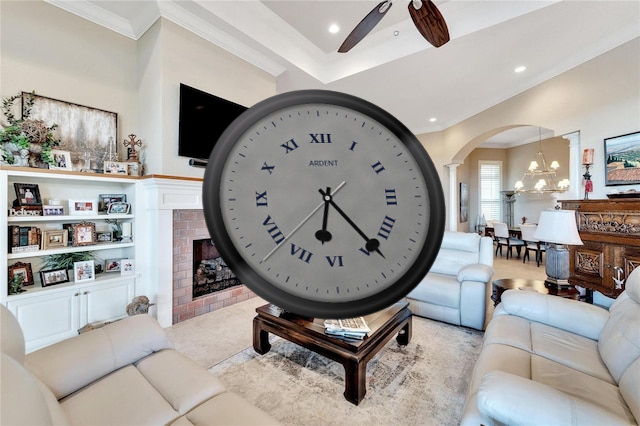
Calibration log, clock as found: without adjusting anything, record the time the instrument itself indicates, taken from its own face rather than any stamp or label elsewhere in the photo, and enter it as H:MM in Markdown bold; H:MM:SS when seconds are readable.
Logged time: **6:23:38**
